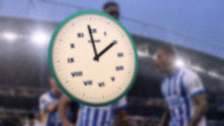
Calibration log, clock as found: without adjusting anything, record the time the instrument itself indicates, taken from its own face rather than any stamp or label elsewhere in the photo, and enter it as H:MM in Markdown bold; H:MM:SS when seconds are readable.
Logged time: **1:59**
